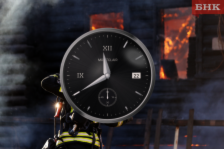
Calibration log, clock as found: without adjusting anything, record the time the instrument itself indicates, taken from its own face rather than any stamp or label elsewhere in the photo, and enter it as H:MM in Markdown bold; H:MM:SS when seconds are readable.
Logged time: **11:40**
